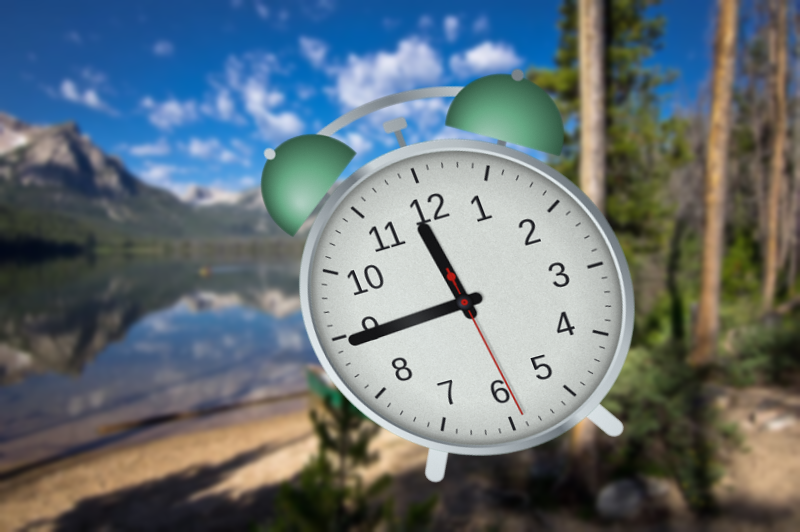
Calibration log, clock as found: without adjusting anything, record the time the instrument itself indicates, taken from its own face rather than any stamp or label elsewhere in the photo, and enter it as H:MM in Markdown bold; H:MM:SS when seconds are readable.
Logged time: **11:44:29**
